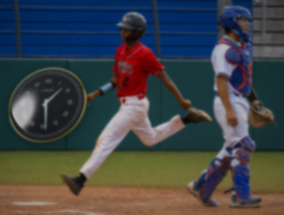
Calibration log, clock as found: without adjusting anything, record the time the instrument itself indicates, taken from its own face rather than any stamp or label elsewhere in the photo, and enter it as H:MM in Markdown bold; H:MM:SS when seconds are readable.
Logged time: **1:29**
